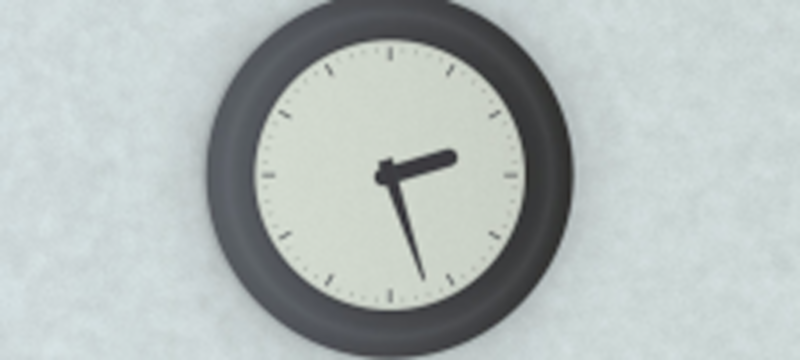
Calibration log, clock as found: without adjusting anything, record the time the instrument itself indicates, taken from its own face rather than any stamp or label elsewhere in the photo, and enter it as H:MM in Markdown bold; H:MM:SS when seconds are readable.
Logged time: **2:27**
